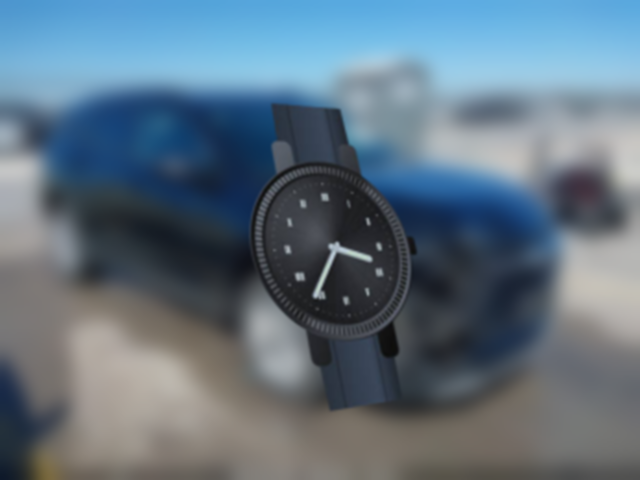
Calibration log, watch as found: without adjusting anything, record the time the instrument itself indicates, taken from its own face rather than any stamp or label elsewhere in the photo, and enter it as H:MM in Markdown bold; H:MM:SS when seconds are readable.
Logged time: **3:36**
